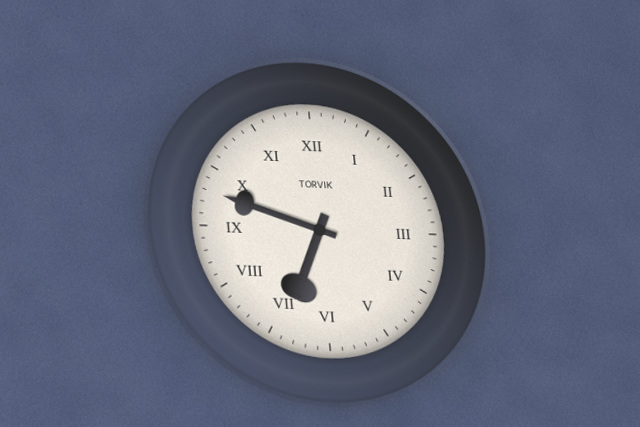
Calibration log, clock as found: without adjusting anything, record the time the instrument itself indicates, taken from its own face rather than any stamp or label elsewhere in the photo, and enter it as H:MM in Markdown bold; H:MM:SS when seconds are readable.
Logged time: **6:48**
